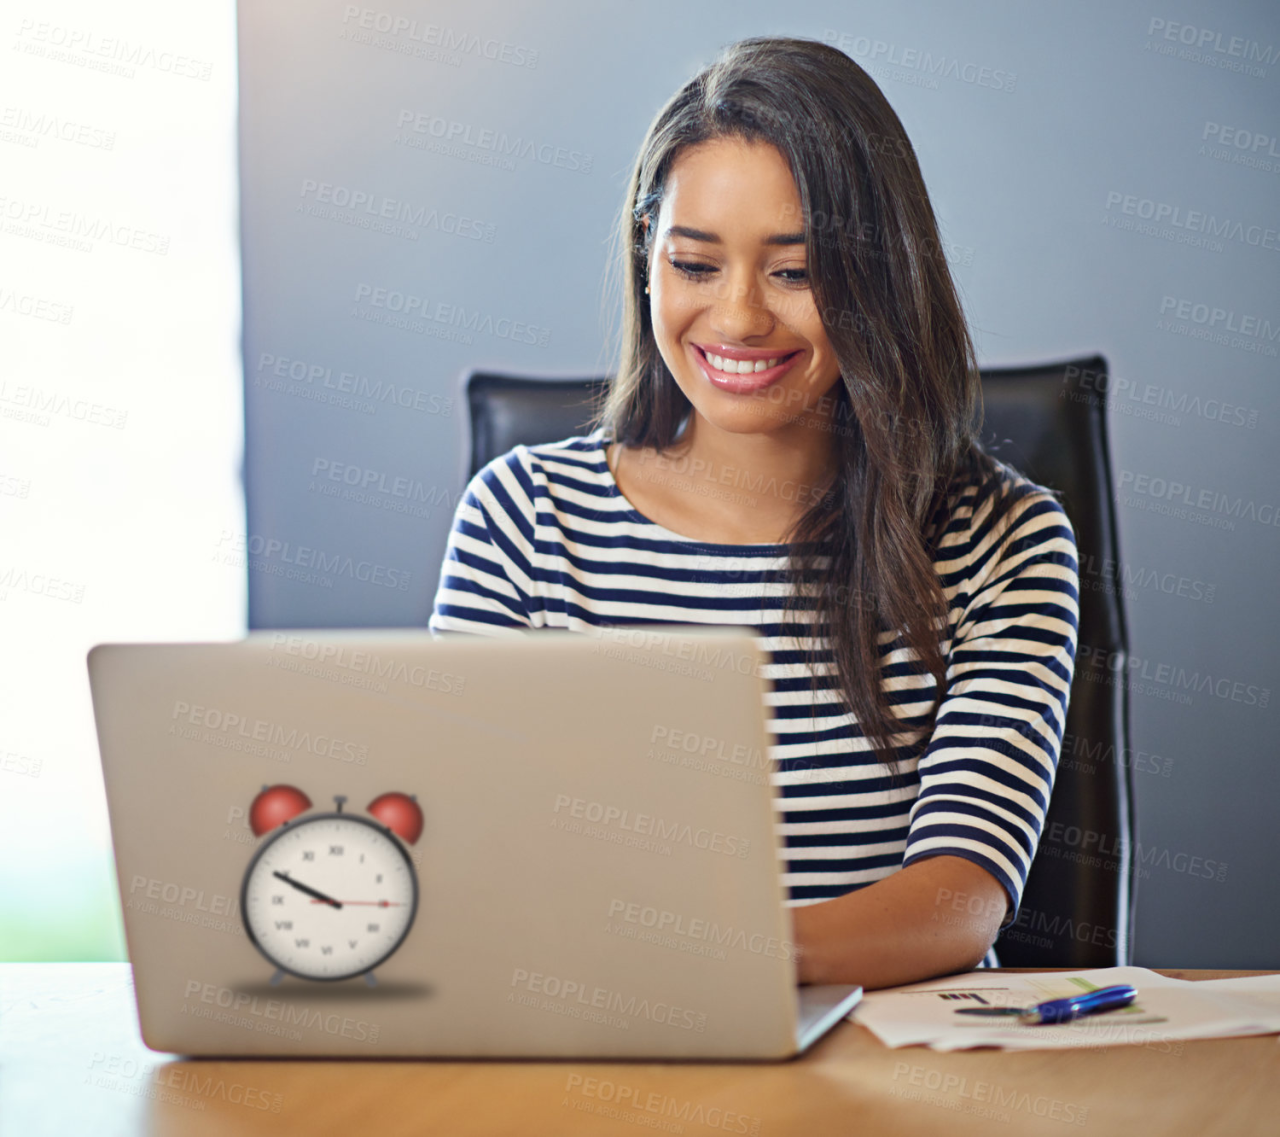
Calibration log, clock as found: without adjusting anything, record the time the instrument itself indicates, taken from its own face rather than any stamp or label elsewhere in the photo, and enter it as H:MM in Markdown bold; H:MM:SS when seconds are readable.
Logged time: **9:49:15**
